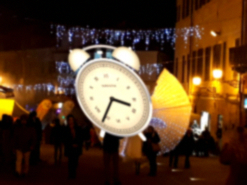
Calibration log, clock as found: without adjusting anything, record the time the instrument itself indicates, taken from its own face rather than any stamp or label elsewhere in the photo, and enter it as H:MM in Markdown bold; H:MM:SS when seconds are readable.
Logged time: **3:36**
